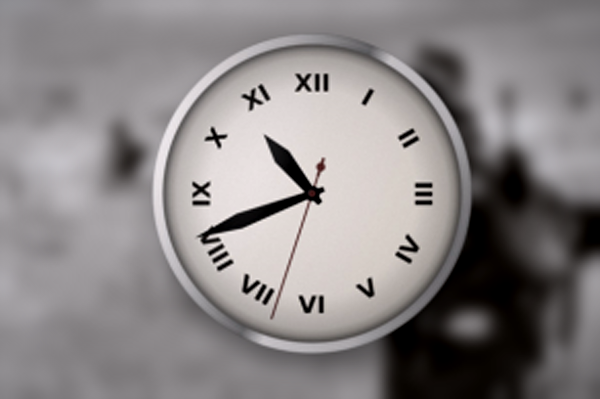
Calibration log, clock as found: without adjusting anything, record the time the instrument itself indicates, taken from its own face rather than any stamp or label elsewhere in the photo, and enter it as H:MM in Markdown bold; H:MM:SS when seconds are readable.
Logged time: **10:41:33**
